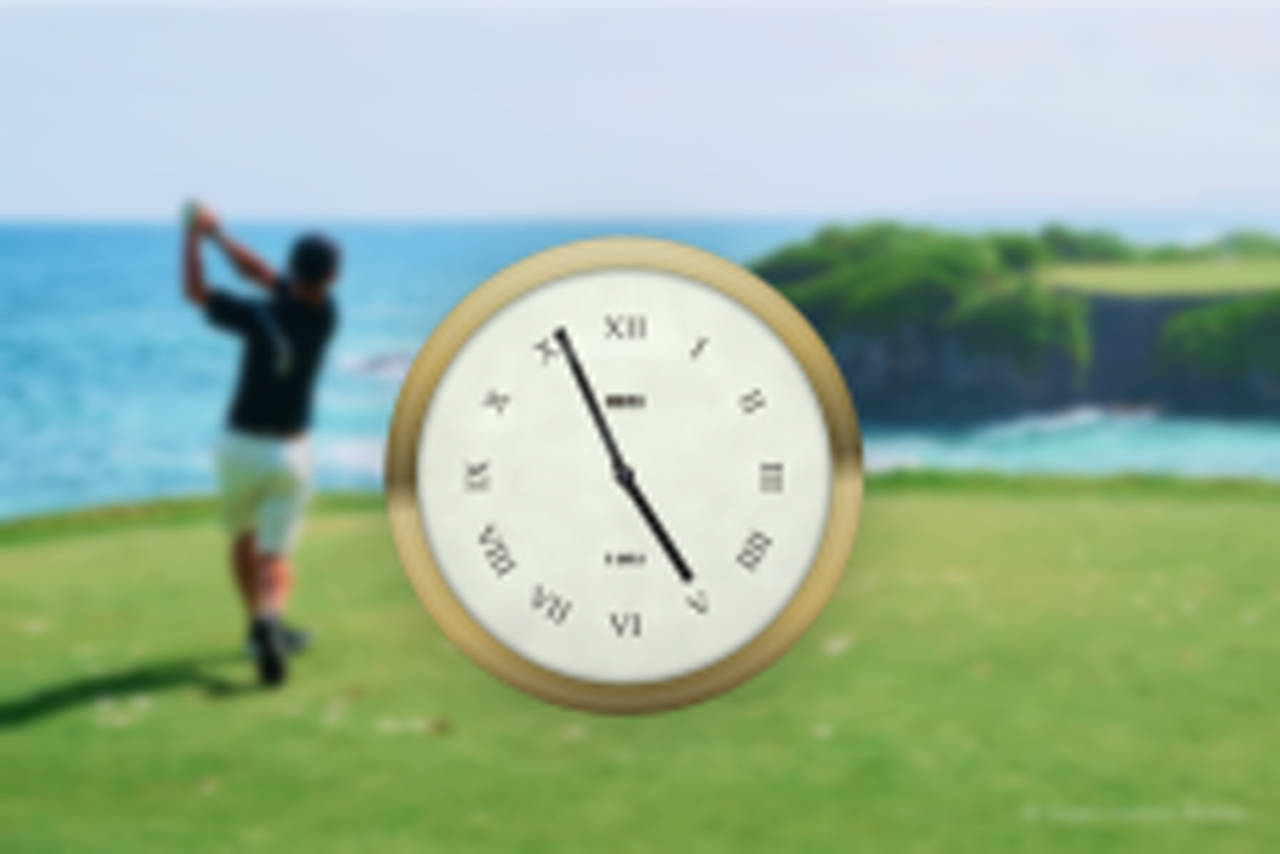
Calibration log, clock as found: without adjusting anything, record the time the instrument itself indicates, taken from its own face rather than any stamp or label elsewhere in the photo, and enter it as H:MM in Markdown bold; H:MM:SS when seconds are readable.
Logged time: **4:56**
